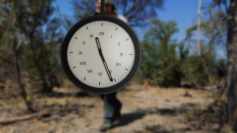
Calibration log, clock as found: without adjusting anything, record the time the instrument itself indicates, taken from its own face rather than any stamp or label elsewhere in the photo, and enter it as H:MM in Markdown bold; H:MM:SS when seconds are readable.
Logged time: **11:26**
